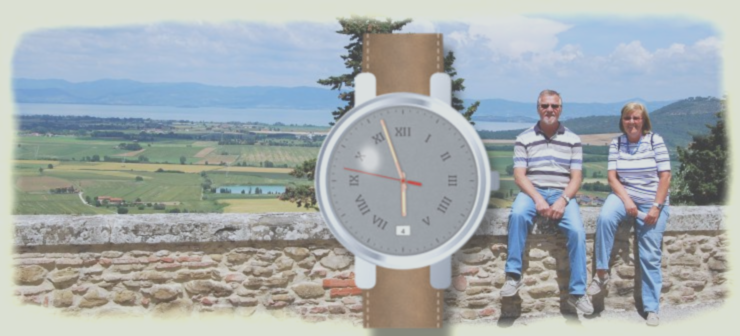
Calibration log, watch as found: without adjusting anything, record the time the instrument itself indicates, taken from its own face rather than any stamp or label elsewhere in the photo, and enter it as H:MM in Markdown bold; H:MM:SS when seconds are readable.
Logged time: **5:56:47**
